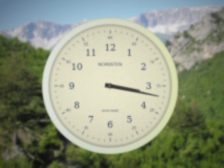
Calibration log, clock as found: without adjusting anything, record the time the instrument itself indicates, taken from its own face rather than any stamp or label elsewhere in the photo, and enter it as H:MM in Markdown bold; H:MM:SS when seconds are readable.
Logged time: **3:17**
